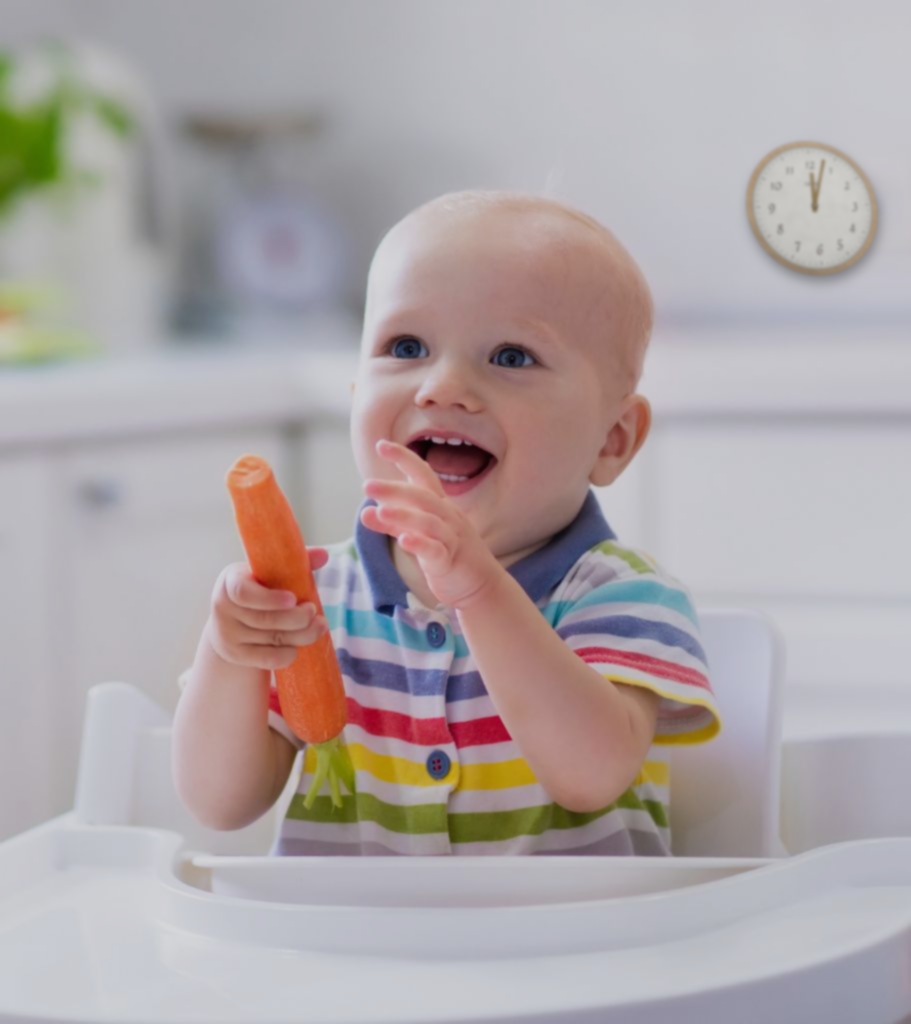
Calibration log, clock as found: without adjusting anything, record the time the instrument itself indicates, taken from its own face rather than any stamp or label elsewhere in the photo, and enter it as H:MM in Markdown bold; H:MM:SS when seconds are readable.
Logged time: **12:03**
